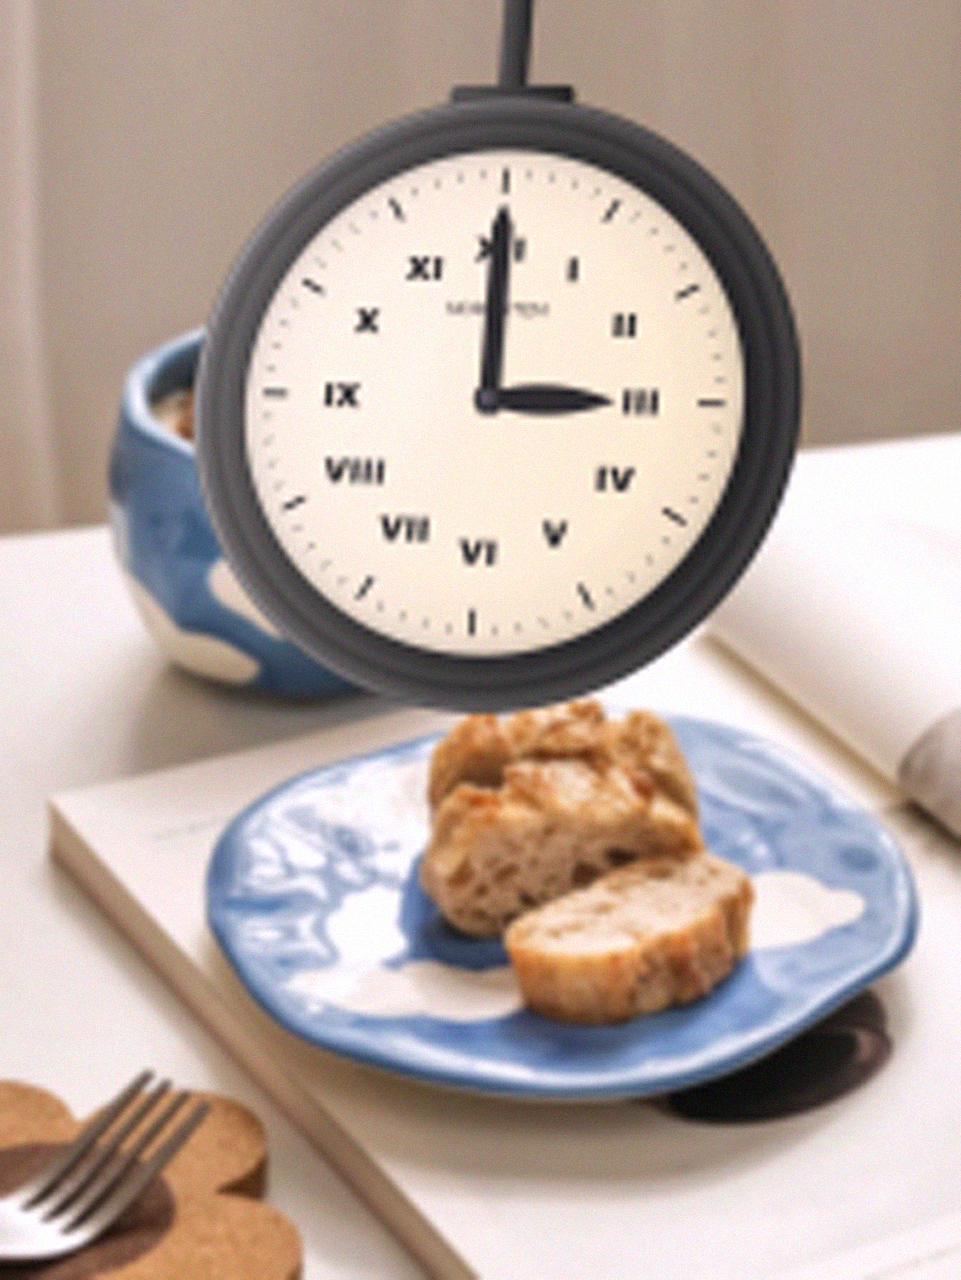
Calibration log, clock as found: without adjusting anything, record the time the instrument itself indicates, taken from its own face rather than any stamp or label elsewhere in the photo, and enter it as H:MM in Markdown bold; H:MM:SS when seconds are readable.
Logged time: **3:00**
